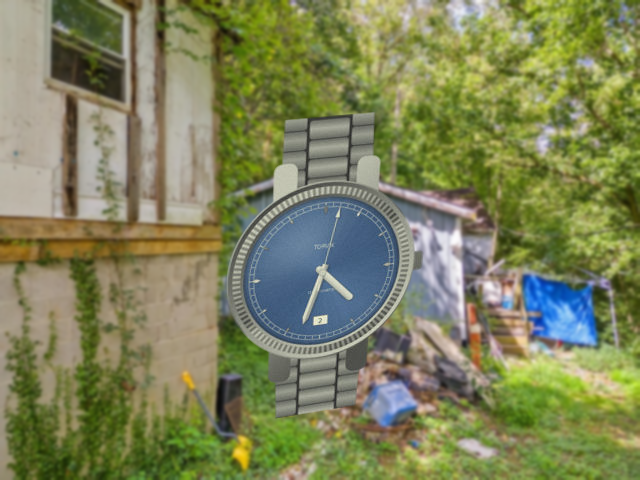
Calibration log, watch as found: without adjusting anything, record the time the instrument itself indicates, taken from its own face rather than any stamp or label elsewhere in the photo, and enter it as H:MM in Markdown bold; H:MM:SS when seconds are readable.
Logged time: **4:33:02**
